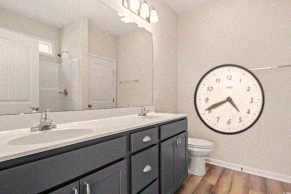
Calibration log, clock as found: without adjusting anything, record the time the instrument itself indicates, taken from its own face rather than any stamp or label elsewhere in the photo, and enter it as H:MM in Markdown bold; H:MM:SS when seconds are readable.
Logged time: **4:41**
